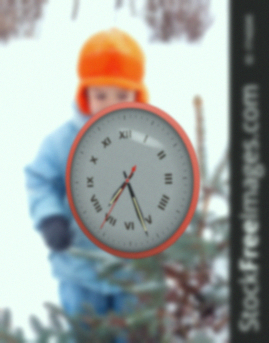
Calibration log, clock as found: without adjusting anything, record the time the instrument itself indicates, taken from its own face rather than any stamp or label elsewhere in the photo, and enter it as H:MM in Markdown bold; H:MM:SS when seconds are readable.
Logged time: **7:26:36**
